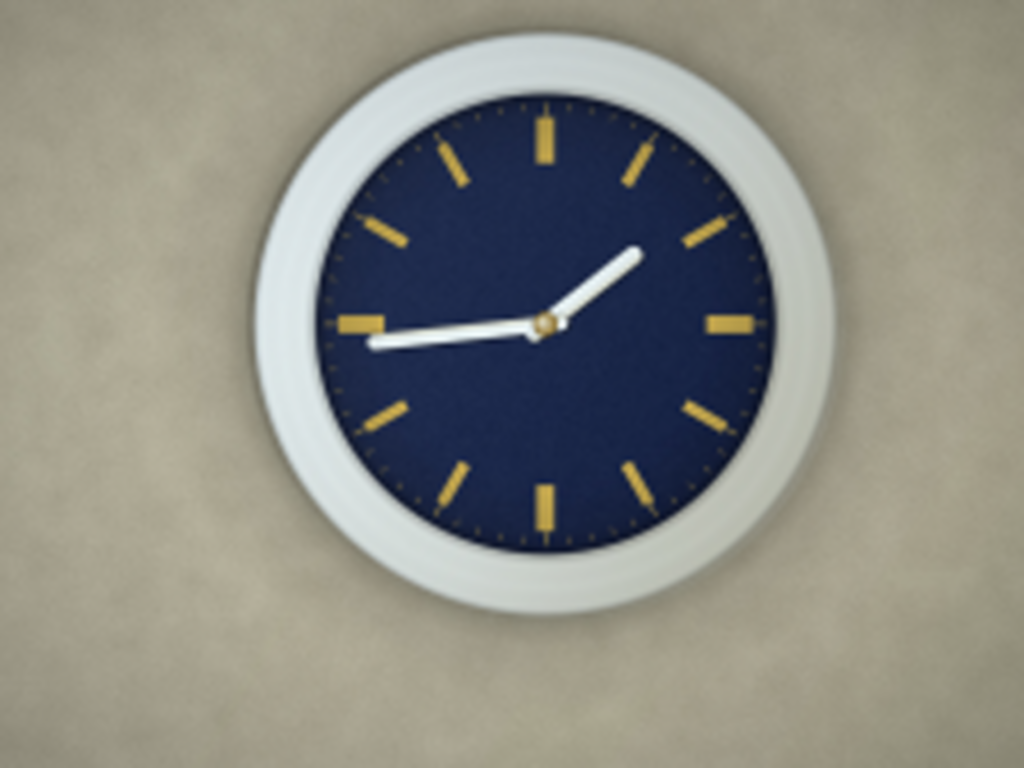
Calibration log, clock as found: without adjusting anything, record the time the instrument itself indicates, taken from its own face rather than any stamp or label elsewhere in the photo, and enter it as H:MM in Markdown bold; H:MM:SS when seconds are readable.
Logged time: **1:44**
